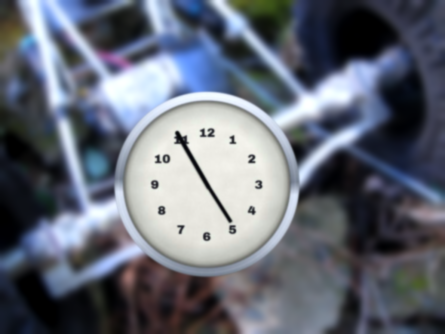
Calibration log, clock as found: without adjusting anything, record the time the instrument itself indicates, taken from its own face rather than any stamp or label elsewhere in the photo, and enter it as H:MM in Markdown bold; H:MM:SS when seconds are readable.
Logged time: **4:55**
